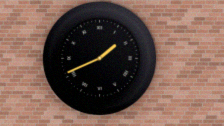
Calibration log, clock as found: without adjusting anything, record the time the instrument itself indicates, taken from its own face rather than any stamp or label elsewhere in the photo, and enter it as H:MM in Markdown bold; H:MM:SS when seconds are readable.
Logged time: **1:41**
